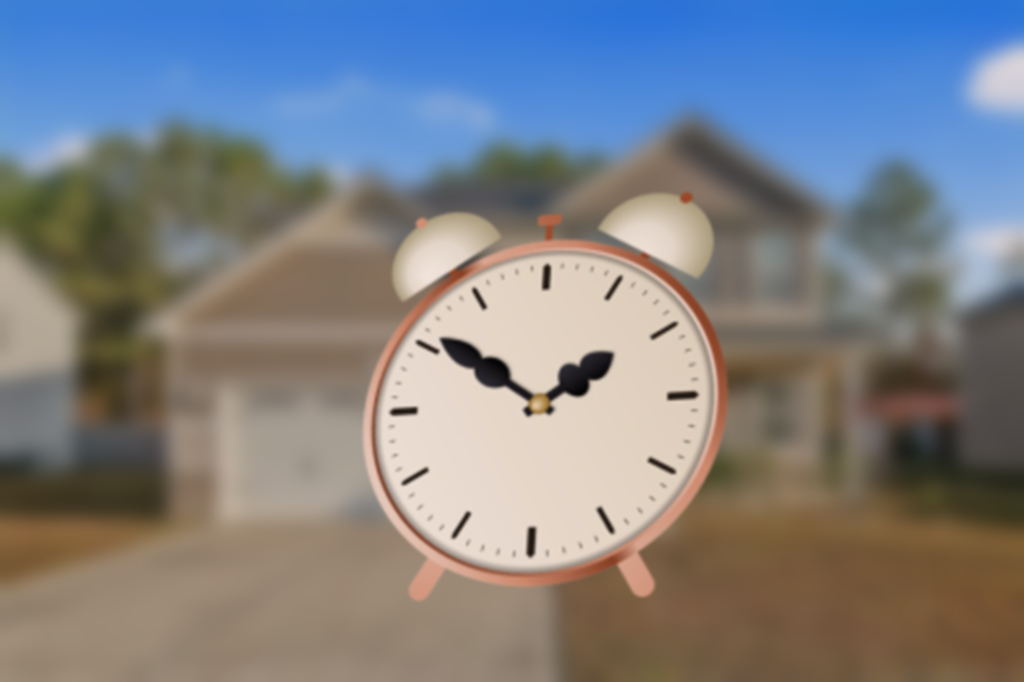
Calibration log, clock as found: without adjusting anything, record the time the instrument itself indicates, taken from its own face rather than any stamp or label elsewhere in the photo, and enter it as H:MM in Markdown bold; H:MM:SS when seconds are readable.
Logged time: **1:51**
